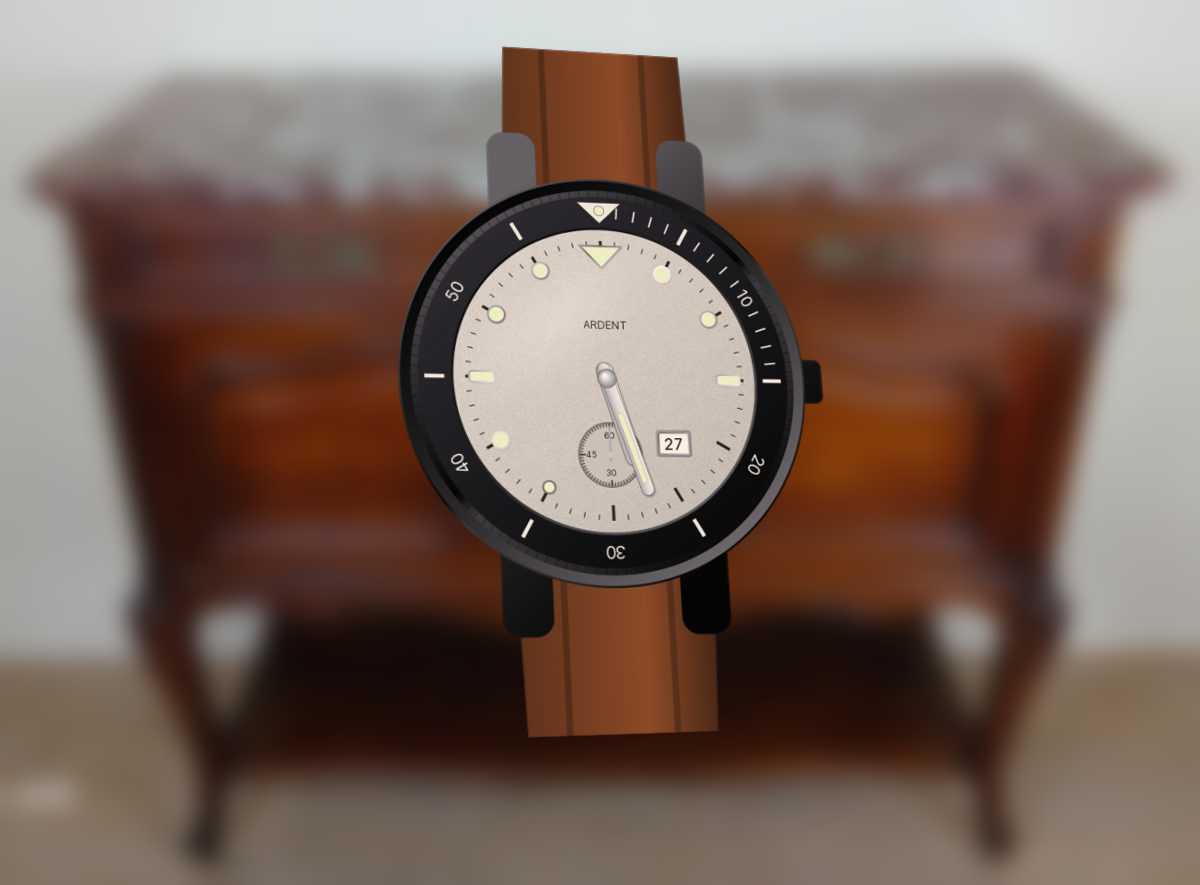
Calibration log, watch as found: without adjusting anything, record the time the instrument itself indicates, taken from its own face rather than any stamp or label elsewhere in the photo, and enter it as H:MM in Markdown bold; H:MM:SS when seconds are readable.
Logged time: **5:27**
